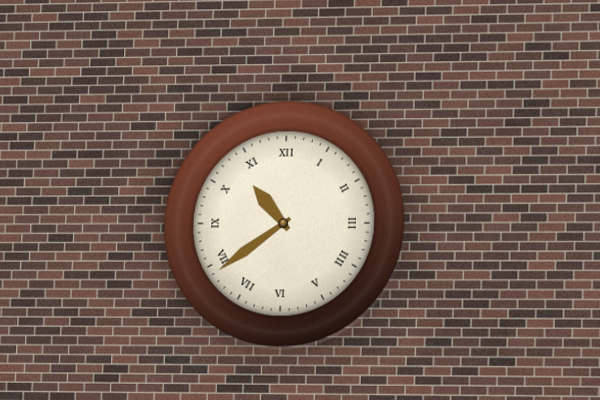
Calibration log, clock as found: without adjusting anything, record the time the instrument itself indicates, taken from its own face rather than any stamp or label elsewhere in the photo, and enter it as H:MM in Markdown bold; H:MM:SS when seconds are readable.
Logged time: **10:39**
